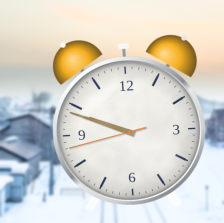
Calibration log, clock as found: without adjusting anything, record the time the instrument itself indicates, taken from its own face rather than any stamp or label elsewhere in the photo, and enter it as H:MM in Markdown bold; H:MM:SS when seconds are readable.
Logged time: **9:48:43**
